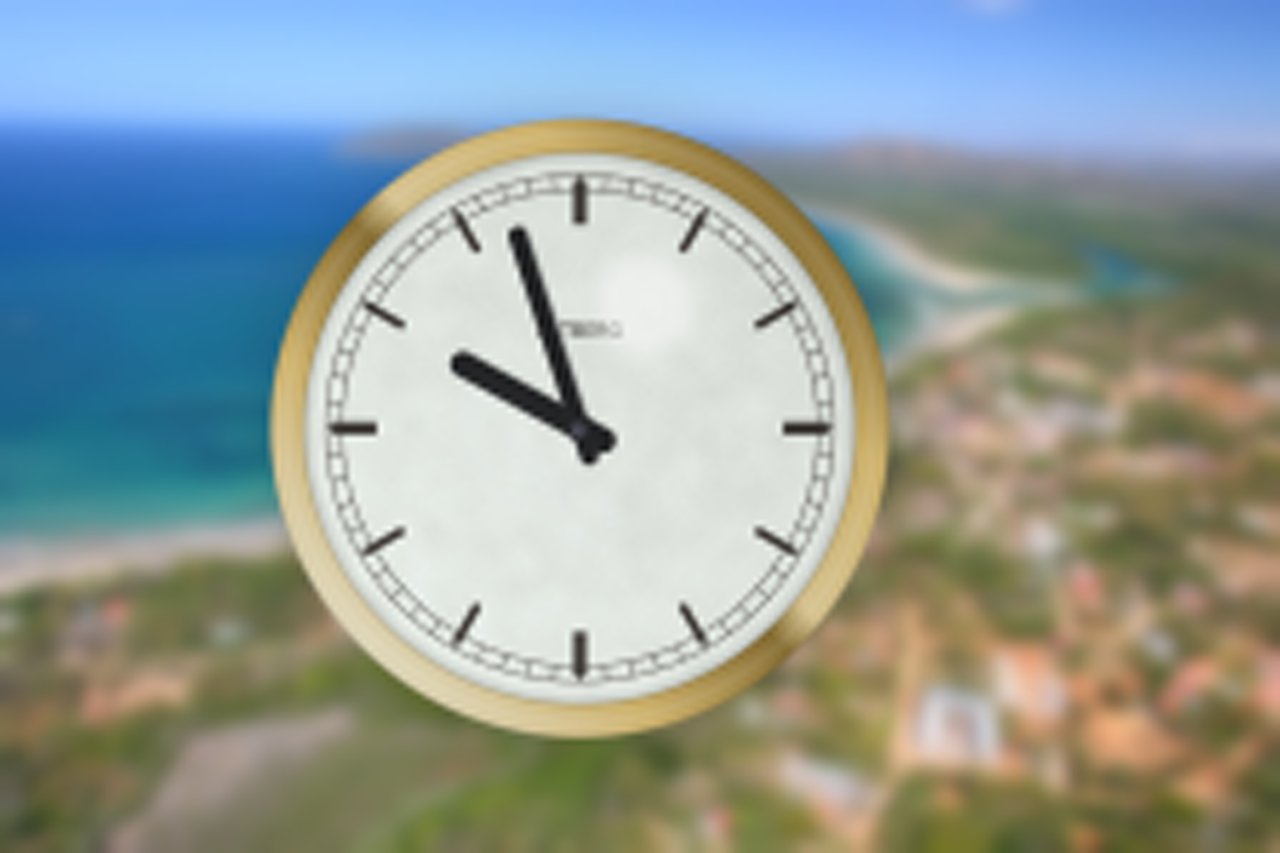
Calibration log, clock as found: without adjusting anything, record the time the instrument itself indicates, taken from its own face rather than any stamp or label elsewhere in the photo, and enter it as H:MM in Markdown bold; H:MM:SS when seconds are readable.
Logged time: **9:57**
